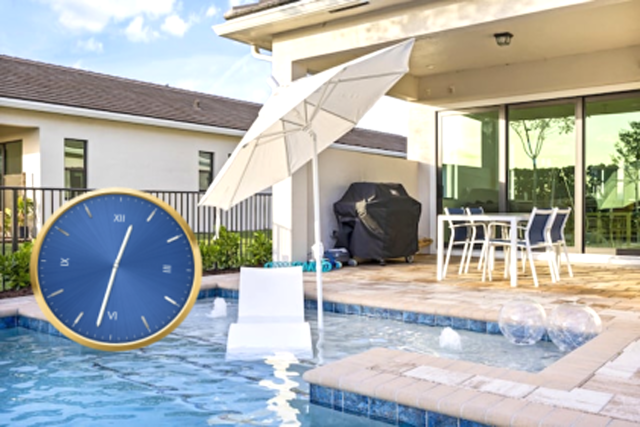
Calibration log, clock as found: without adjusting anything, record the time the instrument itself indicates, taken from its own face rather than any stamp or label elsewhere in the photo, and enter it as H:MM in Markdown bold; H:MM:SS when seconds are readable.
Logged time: **12:32**
